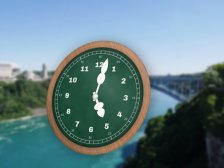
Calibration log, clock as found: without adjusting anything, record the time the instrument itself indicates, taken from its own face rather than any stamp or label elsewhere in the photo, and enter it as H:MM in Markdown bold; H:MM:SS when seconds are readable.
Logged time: **5:02**
